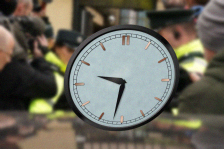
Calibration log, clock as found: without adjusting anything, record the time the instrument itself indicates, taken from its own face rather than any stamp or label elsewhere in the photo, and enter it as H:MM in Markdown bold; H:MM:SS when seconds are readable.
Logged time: **9:32**
